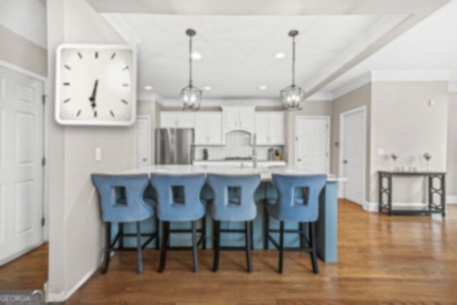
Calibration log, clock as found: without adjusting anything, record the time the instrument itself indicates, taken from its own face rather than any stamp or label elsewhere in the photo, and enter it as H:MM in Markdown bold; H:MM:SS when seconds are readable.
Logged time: **6:31**
